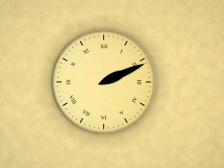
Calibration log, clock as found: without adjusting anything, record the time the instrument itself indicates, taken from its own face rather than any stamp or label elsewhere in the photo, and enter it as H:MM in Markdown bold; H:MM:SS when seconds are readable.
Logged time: **2:11**
